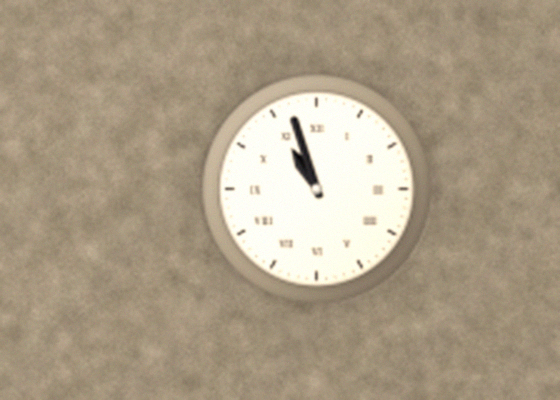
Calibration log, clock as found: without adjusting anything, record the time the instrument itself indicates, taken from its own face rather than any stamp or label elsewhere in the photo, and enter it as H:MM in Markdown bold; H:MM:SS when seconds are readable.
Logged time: **10:57**
